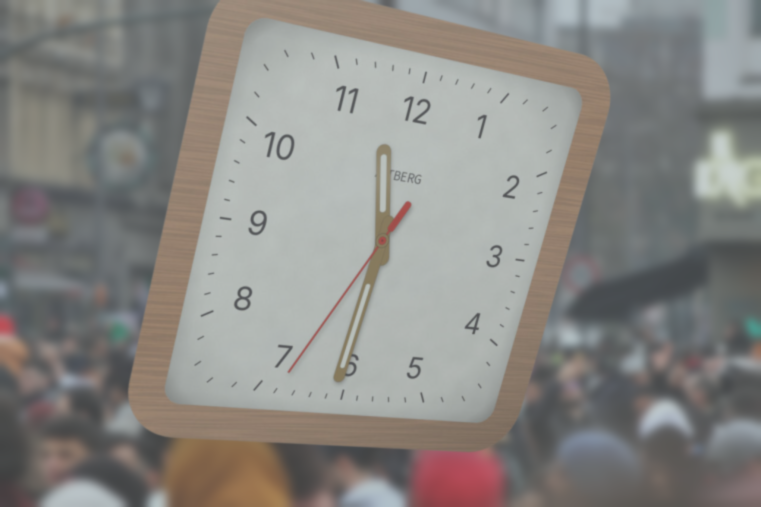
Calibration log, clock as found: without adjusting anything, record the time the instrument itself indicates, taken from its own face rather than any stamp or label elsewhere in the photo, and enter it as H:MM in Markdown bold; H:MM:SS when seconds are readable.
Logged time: **11:30:34**
